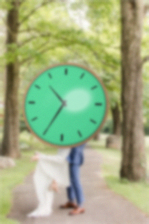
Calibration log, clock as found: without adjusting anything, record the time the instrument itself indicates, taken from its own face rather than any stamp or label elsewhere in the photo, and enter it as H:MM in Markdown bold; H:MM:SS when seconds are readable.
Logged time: **10:35**
